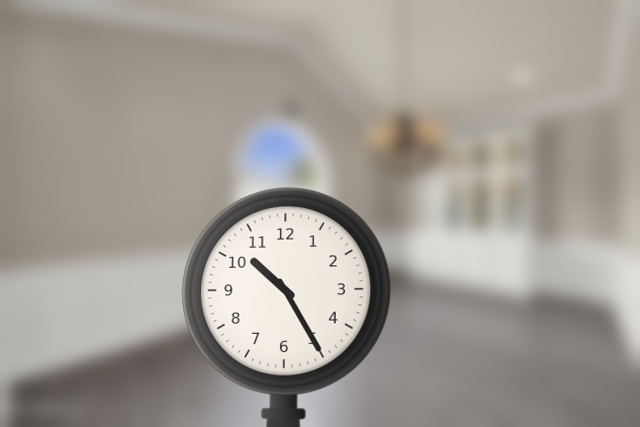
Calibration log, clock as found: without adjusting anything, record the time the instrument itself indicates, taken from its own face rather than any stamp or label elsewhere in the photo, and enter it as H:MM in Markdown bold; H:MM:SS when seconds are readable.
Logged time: **10:25**
